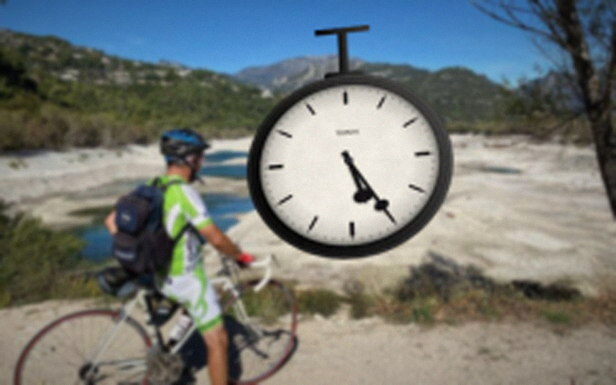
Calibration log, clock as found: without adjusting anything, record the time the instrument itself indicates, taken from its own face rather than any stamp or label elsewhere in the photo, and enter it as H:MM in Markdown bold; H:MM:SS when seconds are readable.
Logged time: **5:25**
